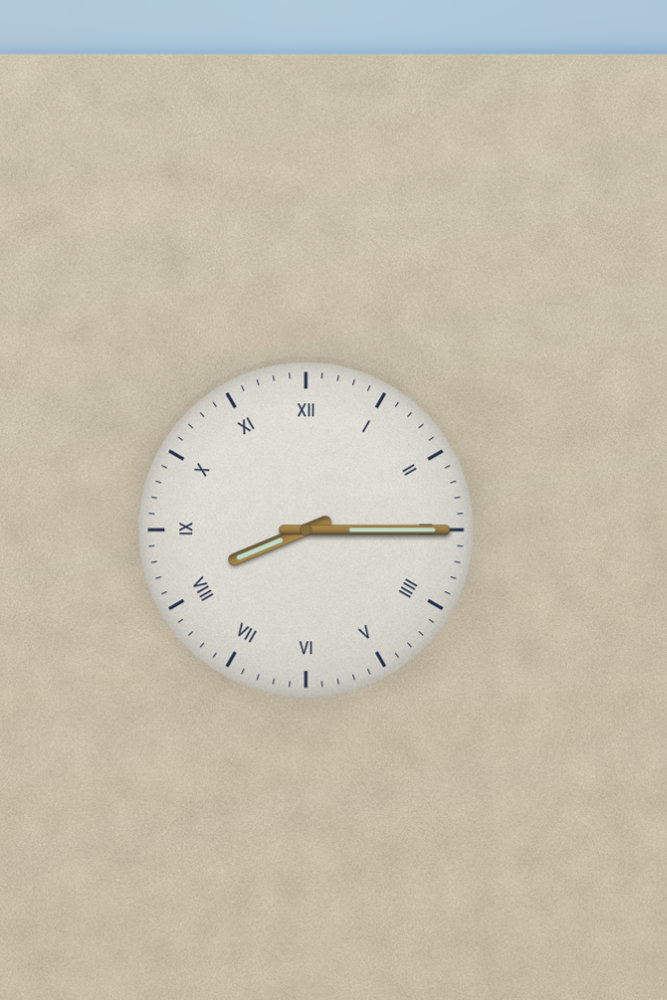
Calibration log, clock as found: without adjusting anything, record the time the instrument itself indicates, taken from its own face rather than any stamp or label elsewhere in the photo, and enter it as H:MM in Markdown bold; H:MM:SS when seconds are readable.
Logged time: **8:15**
